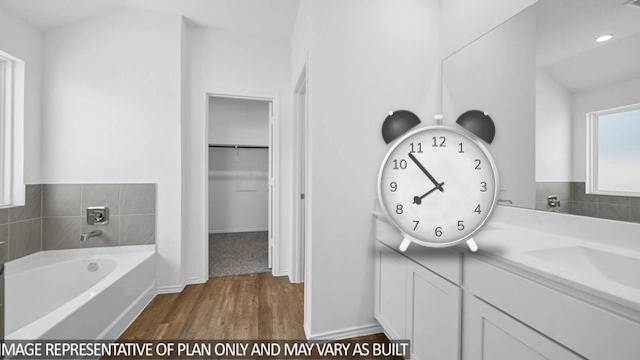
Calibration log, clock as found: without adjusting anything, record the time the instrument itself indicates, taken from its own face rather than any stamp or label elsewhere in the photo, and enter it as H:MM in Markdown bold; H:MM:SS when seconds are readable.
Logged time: **7:53**
